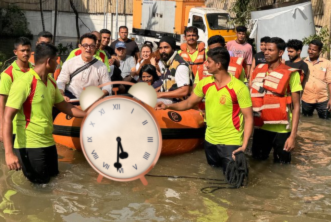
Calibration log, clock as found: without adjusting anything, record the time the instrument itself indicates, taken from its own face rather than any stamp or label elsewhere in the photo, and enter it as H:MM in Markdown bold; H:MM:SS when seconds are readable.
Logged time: **5:31**
